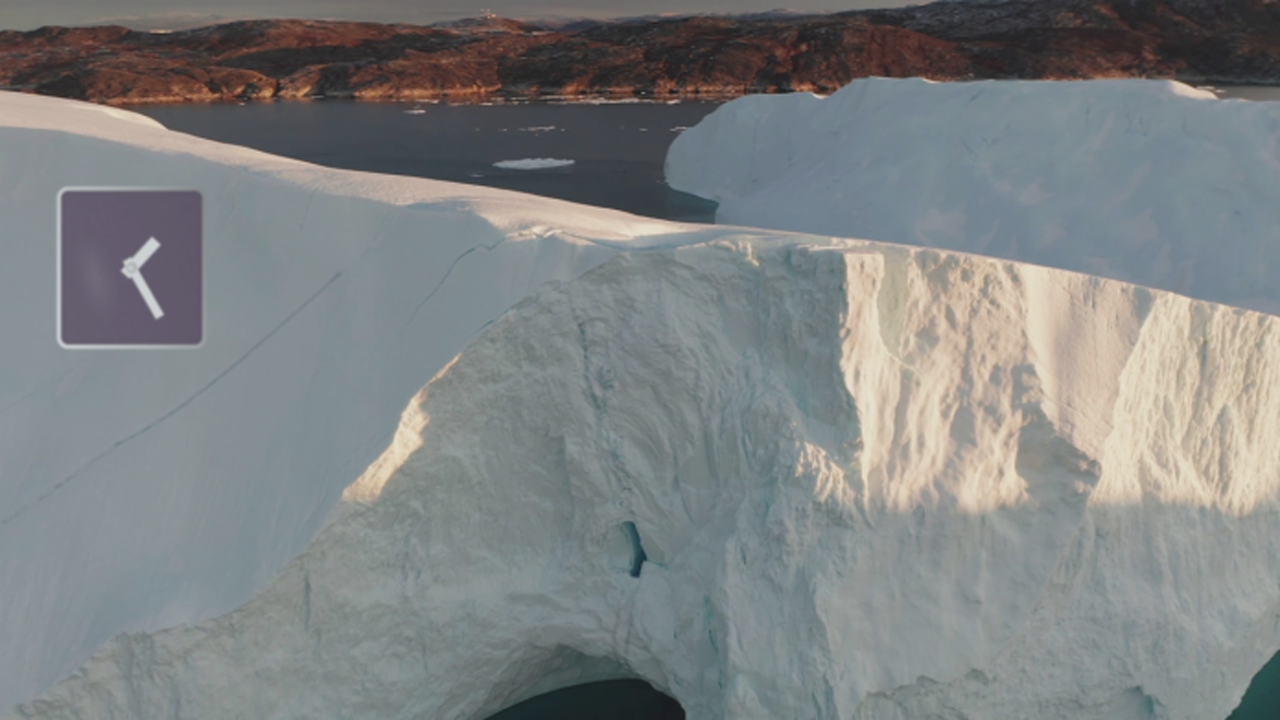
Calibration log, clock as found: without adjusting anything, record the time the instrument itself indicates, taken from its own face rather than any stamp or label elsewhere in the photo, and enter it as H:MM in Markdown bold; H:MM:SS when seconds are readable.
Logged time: **1:25**
